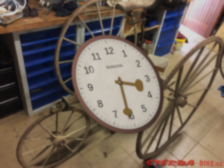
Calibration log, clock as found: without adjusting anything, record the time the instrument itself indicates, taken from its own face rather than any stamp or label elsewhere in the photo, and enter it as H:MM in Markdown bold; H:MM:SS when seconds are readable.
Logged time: **3:31**
